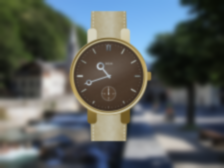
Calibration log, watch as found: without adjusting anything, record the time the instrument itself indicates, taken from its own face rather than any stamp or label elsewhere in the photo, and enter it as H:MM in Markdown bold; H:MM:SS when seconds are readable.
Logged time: **10:42**
